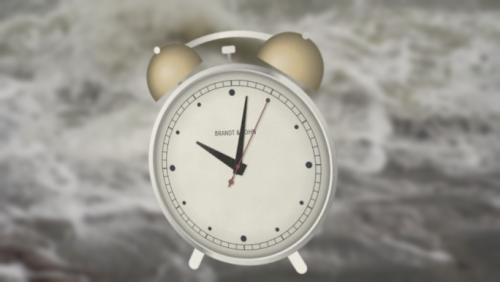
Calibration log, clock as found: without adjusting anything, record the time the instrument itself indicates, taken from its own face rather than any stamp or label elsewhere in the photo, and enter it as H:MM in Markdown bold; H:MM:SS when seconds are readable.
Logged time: **10:02:05**
